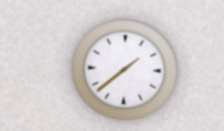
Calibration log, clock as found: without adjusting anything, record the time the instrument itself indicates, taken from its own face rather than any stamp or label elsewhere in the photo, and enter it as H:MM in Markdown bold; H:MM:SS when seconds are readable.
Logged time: **1:38**
